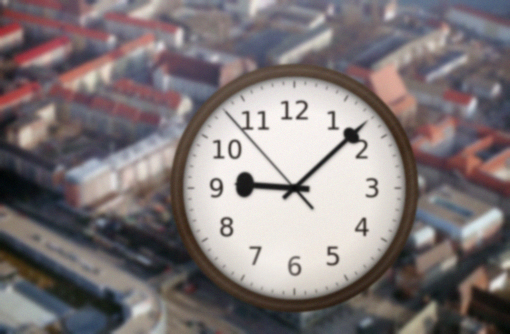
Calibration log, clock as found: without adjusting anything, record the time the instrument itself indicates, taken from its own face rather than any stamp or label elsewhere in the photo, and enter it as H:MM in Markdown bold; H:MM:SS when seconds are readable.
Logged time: **9:07:53**
